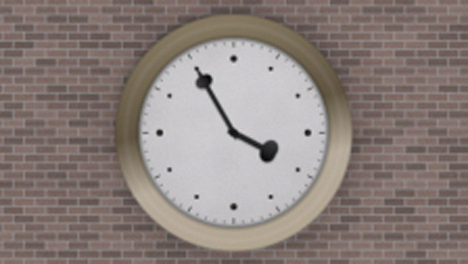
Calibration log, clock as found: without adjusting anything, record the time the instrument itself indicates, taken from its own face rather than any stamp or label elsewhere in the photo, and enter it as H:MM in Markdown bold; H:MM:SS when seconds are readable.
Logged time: **3:55**
